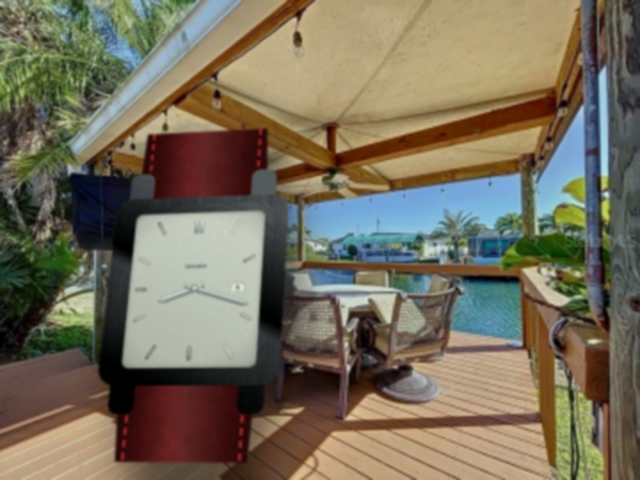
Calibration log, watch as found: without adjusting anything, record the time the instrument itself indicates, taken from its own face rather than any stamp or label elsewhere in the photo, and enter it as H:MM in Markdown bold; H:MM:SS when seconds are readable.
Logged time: **8:18**
